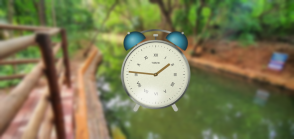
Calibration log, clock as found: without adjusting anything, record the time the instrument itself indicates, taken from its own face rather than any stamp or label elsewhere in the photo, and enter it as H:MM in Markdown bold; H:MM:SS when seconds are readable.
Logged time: **1:46**
